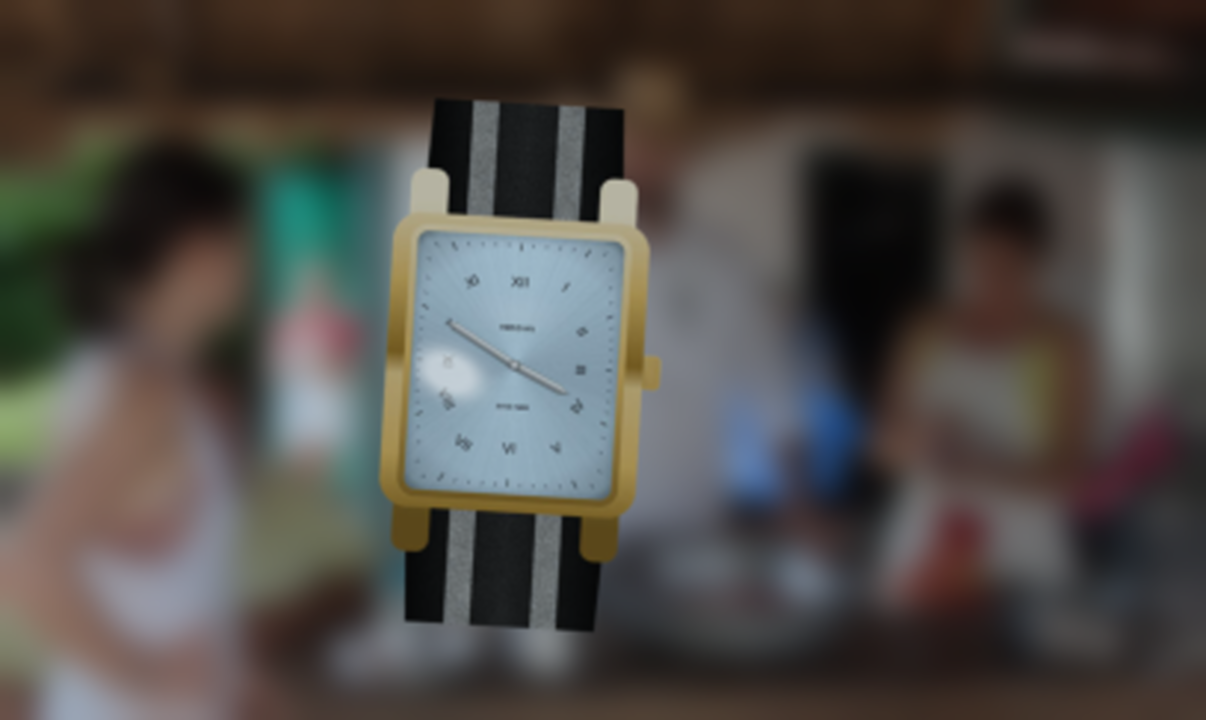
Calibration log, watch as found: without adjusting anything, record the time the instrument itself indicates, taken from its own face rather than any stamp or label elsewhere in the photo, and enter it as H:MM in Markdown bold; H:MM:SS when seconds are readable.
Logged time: **3:50**
